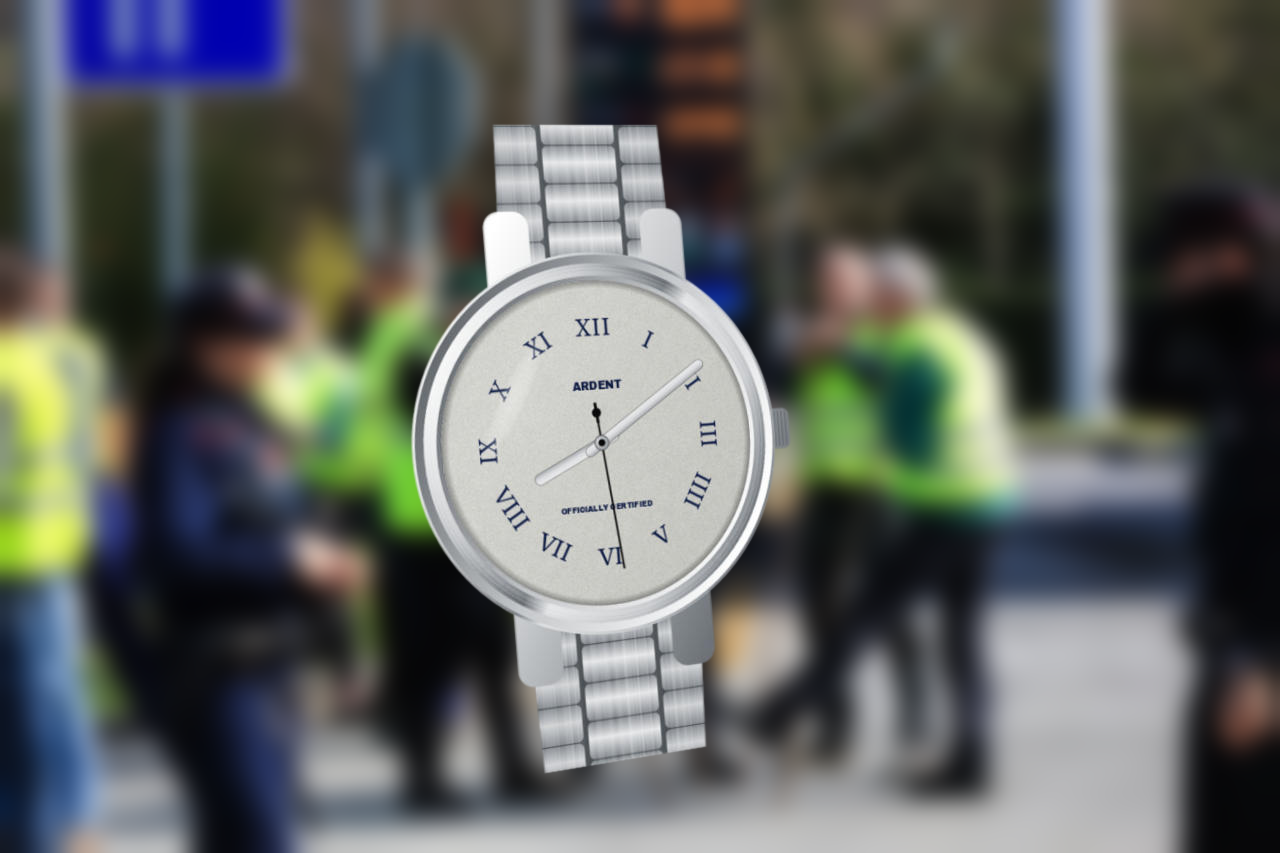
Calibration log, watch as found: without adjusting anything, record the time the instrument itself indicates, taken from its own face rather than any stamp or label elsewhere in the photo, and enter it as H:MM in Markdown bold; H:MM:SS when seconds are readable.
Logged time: **8:09:29**
